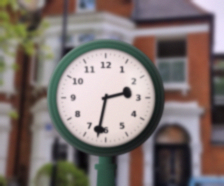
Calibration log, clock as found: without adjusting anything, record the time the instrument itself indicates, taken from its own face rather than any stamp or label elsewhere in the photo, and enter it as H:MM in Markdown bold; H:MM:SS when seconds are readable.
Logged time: **2:32**
